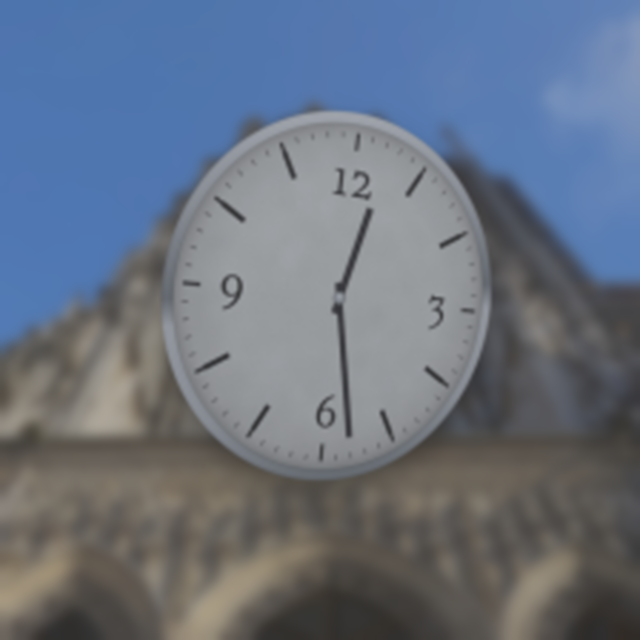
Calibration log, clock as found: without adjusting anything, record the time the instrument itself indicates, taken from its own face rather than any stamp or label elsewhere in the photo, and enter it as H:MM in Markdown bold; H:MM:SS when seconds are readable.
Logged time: **12:28**
